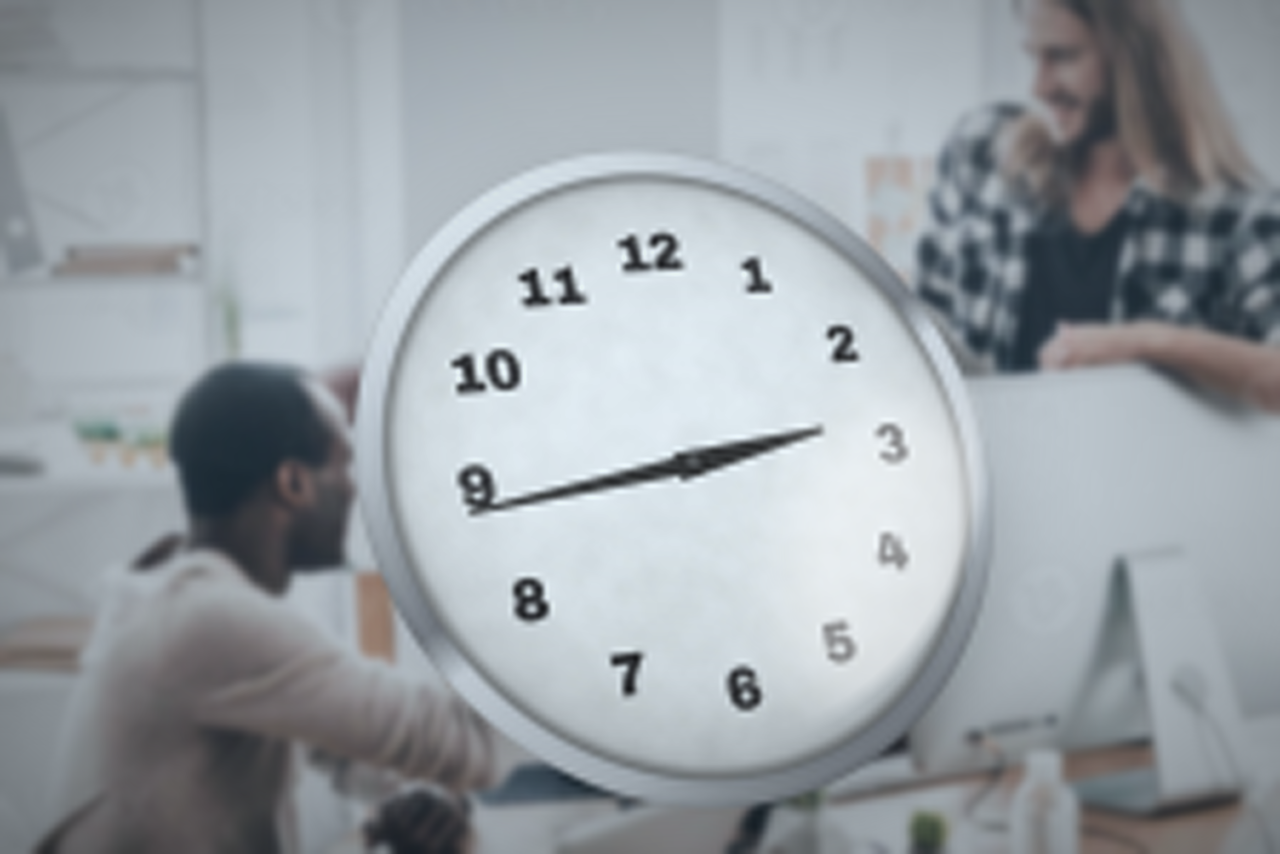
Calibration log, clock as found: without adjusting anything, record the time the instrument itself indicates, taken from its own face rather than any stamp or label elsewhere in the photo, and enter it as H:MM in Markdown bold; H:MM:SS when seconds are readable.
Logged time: **2:44**
